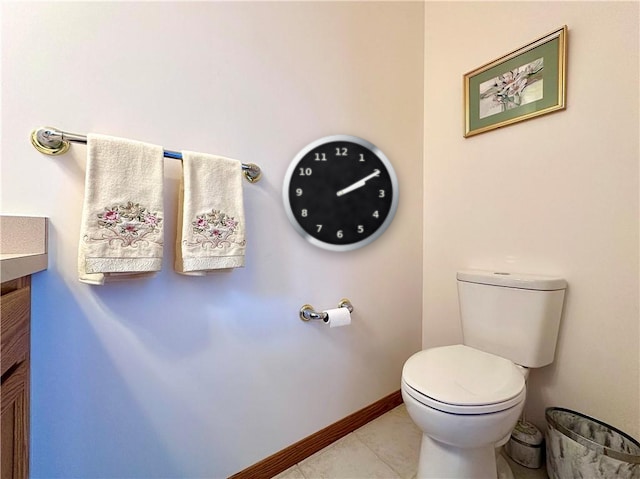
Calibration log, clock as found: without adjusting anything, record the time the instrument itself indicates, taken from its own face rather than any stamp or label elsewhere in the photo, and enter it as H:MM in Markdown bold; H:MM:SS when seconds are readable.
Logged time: **2:10**
